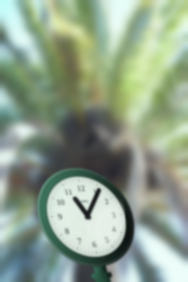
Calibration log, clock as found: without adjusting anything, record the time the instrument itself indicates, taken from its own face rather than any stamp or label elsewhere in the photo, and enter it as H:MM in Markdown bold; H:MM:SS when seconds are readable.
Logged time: **11:06**
